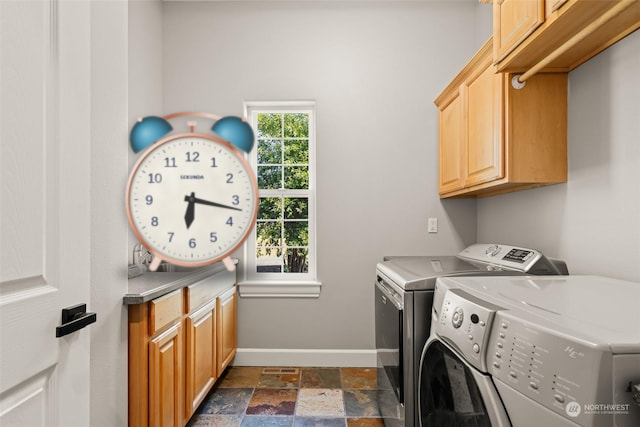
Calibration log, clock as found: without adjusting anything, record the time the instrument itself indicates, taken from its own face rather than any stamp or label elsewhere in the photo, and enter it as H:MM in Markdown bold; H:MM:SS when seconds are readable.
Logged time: **6:17**
